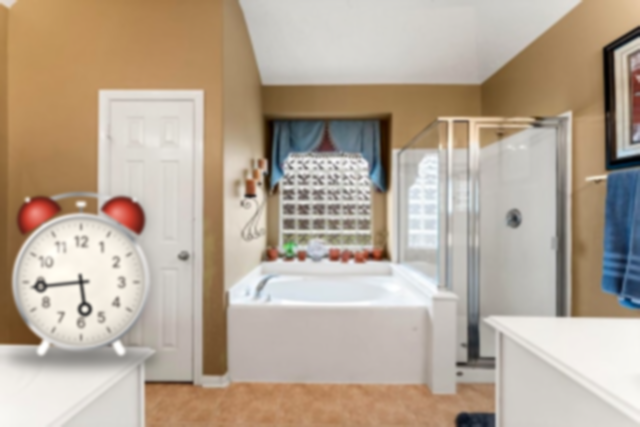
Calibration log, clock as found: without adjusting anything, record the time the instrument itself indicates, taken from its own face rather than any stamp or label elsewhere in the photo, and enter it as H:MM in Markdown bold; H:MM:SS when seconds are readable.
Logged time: **5:44**
